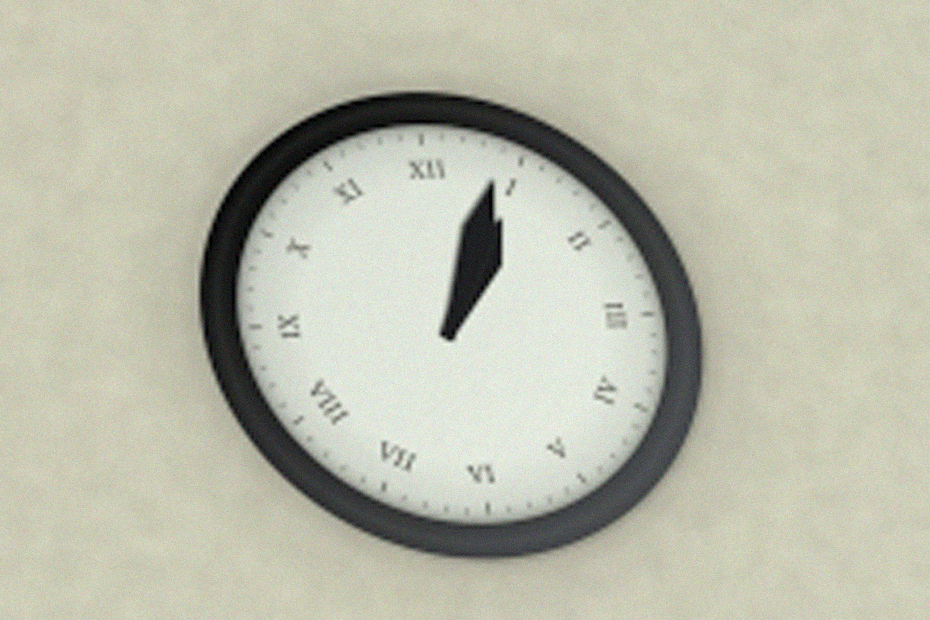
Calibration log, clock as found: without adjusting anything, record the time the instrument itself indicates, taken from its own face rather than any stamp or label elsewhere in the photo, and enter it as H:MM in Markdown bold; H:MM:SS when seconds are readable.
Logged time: **1:04**
